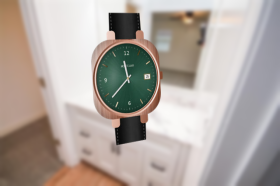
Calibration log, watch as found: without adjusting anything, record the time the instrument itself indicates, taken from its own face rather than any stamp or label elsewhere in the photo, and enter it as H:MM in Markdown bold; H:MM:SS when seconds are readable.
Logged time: **11:38**
